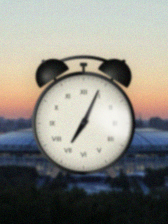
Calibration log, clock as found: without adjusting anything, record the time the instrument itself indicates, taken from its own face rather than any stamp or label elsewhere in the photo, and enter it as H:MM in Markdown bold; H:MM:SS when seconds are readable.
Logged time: **7:04**
